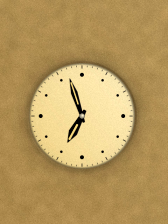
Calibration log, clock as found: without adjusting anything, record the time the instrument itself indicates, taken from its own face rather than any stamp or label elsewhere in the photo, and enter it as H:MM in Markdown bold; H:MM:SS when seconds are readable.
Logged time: **6:57**
